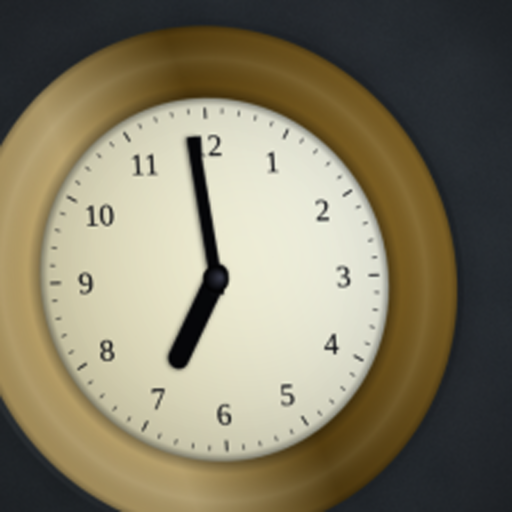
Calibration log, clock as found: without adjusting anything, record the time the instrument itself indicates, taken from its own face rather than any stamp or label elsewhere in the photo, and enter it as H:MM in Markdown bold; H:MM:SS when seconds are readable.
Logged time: **6:59**
